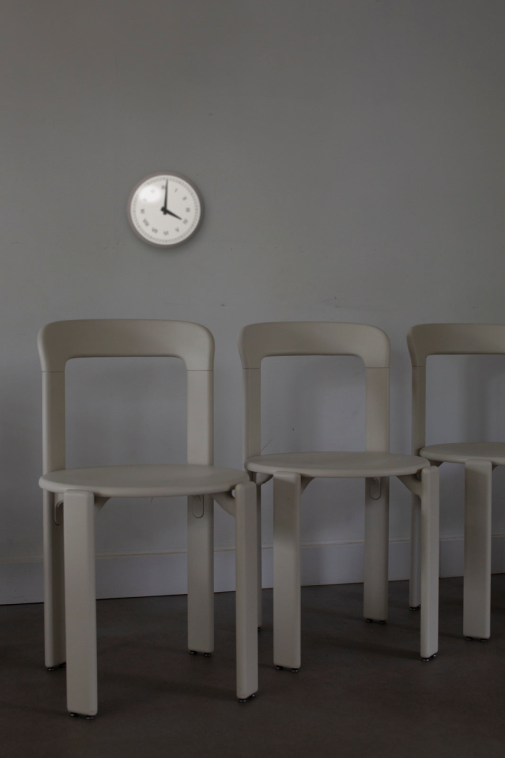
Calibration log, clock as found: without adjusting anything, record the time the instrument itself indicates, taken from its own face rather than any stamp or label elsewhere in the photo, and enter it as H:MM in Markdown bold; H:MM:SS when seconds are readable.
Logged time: **4:01**
